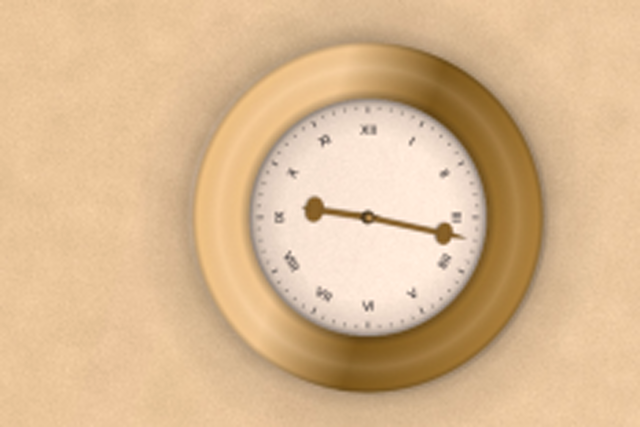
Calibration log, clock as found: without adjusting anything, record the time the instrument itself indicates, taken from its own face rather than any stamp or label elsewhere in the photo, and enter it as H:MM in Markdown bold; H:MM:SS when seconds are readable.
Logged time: **9:17**
